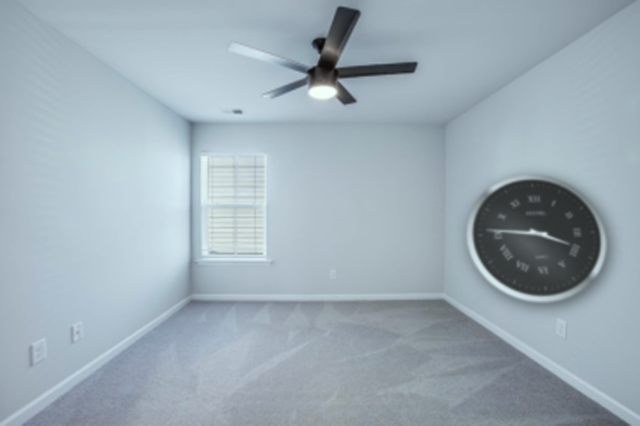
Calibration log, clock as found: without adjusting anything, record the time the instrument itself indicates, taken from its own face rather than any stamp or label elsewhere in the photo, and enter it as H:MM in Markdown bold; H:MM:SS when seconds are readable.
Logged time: **3:46**
